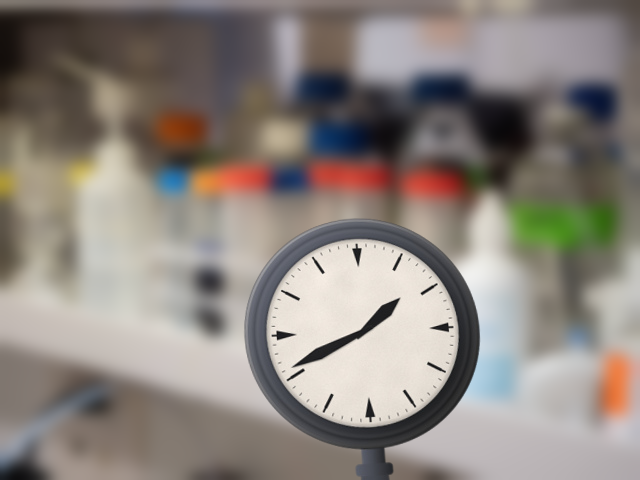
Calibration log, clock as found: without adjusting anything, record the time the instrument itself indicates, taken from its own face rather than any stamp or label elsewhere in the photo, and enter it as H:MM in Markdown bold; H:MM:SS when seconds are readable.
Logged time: **1:41**
